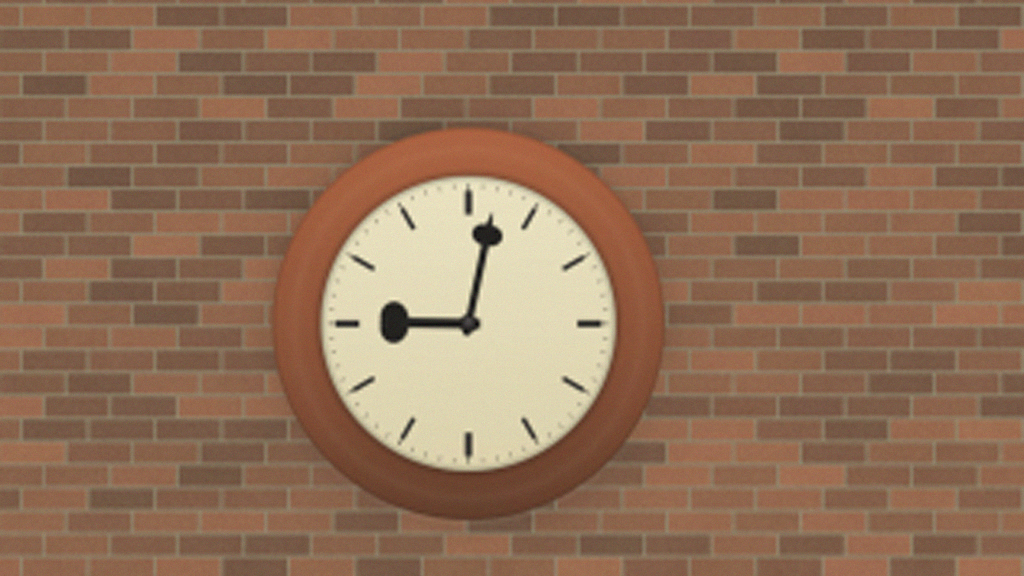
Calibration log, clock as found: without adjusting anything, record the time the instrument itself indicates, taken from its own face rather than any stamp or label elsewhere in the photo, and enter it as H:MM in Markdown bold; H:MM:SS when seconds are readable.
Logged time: **9:02**
